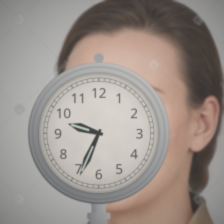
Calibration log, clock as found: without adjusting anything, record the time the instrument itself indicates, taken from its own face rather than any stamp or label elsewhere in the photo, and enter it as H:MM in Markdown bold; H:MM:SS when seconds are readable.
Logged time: **9:34**
